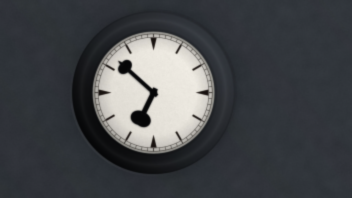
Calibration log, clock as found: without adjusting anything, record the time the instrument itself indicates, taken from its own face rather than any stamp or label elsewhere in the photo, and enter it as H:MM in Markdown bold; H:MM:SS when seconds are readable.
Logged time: **6:52**
